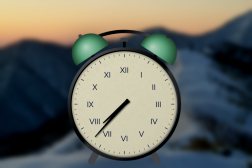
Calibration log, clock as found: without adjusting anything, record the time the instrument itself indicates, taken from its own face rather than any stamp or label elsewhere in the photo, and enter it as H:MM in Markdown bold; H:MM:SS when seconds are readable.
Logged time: **7:37**
